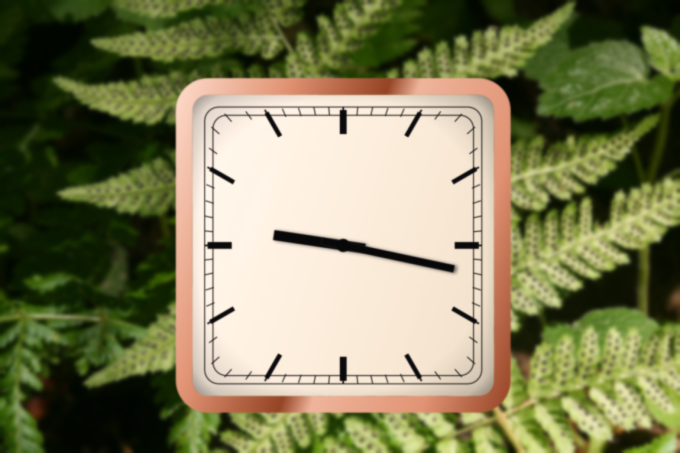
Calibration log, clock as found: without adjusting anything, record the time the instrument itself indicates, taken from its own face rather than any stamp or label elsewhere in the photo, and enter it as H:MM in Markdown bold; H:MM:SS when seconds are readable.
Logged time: **9:17**
